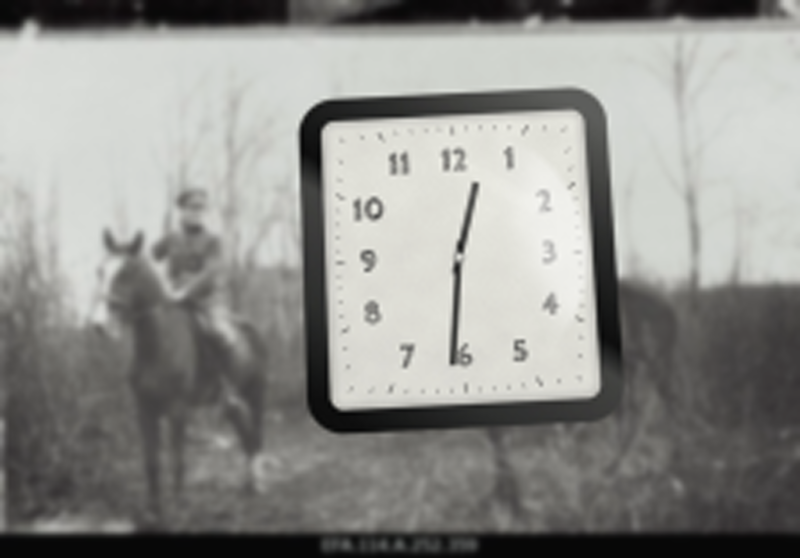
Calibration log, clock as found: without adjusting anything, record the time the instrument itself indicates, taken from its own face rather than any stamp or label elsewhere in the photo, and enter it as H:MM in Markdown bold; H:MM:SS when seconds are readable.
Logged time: **12:31**
